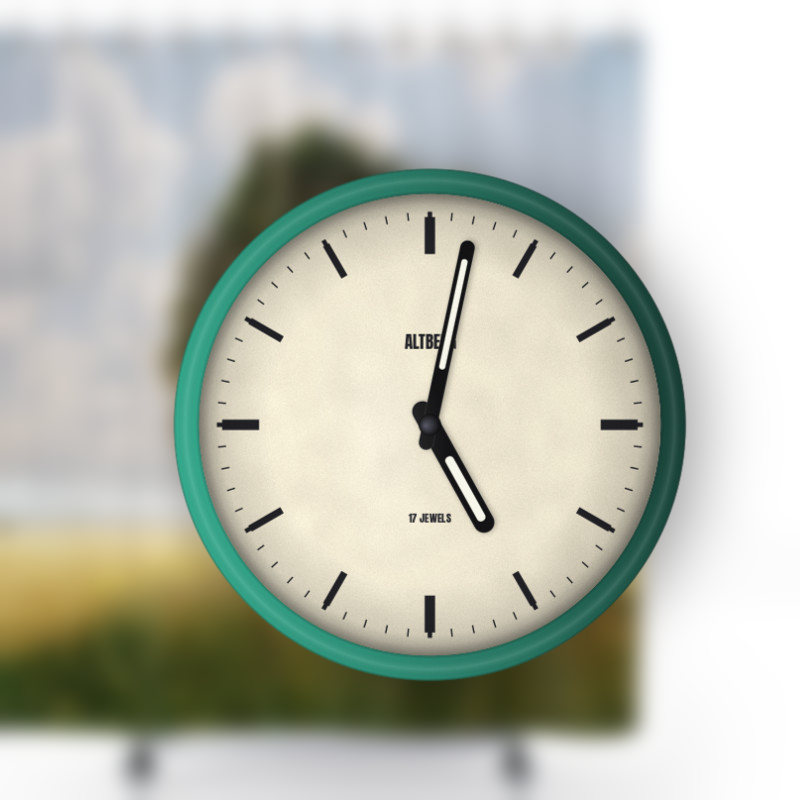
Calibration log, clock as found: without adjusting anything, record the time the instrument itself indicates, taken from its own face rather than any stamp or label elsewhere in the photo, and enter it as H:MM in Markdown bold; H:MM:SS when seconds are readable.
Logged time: **5:02**
